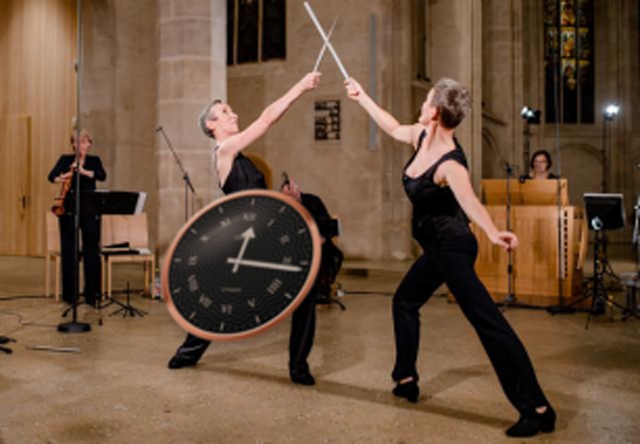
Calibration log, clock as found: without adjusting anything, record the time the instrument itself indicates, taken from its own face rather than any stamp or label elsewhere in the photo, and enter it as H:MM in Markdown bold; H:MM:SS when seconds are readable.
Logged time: **12:16**
